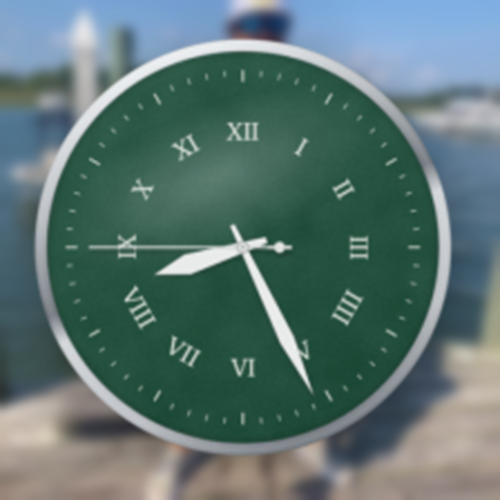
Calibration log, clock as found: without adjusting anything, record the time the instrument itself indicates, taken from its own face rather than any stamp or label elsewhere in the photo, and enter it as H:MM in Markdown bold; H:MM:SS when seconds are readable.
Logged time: **8:25:45**
